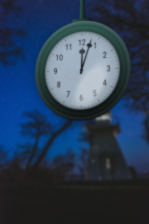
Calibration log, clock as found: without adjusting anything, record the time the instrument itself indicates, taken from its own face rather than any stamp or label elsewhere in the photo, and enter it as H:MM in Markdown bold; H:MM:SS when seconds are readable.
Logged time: **12:03**
